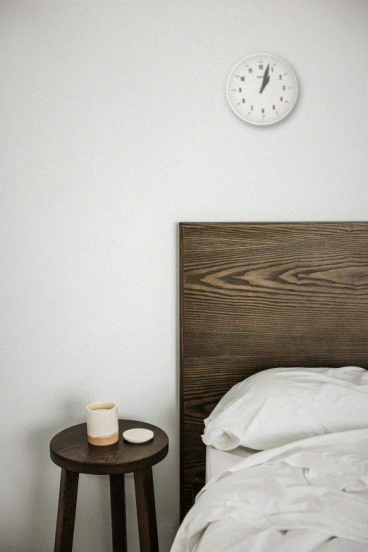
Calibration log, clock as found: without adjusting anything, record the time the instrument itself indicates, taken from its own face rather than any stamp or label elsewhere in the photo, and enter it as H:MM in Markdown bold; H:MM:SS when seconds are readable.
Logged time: **1:03**
